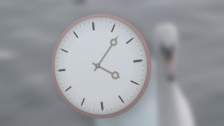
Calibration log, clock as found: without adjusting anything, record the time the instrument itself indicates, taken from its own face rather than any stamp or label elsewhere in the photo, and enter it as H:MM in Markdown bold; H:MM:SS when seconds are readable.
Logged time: **4:07**
